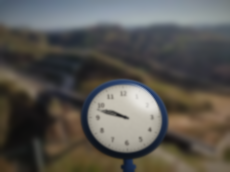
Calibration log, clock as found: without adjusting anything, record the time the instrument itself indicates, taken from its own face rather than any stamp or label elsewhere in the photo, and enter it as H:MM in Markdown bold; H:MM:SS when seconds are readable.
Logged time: **9:48**
